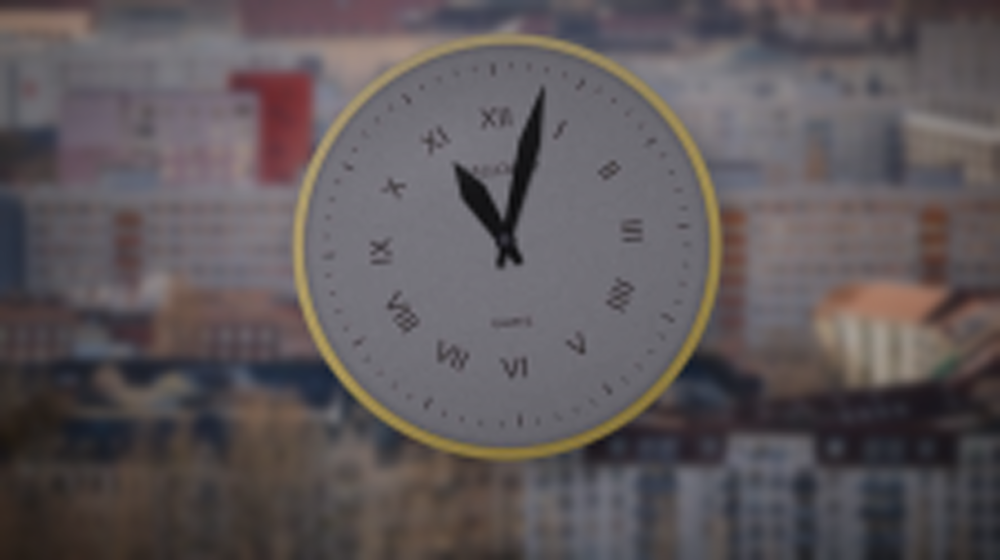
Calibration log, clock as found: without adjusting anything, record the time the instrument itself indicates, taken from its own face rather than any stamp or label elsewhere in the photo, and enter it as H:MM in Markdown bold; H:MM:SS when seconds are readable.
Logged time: **11:03**
